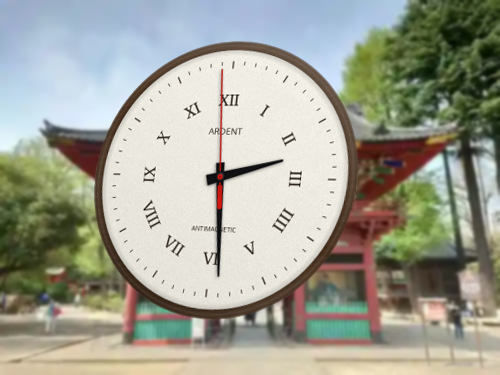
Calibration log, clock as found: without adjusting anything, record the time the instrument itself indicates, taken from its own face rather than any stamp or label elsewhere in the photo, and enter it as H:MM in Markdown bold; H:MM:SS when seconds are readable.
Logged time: **2:28:59**
